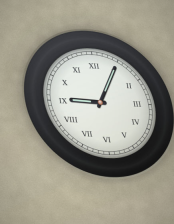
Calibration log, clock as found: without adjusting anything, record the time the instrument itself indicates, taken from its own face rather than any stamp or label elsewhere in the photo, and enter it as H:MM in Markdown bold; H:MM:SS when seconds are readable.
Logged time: **9:05**
